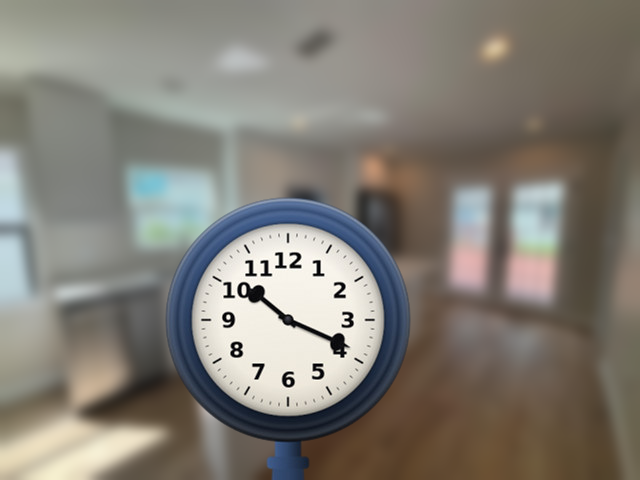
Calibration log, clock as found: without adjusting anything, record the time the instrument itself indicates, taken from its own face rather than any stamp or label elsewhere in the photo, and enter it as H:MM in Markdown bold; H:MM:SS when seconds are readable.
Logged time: **10:19**
